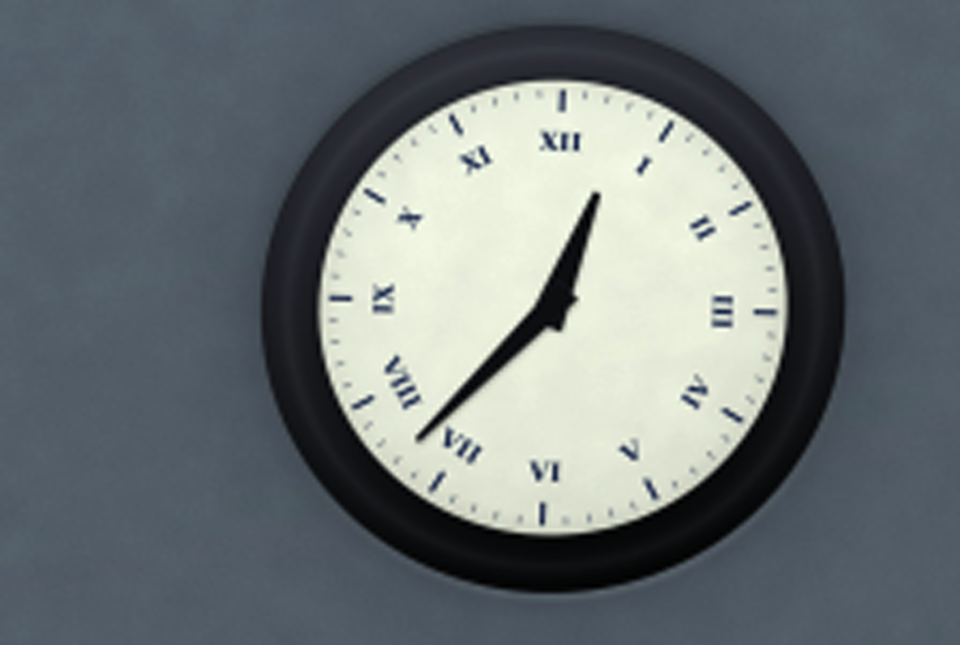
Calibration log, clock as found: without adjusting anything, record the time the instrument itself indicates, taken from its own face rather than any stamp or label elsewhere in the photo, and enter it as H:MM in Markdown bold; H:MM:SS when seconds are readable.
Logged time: **12:37**
